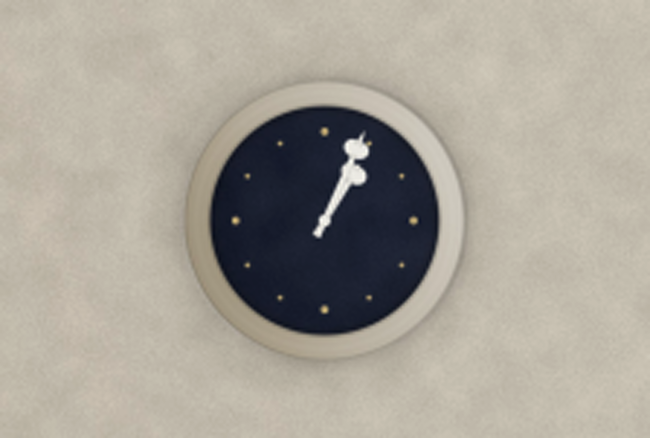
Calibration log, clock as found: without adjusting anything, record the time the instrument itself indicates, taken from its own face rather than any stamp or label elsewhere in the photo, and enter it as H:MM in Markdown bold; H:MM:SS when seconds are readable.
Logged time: **1:04**
